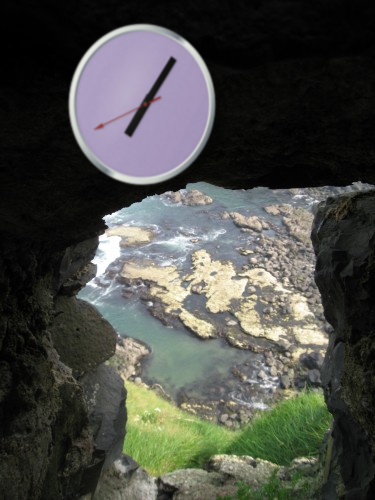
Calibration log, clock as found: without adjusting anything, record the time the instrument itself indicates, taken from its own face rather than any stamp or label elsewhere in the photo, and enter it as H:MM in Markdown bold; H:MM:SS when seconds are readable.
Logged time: **7:05:41**
